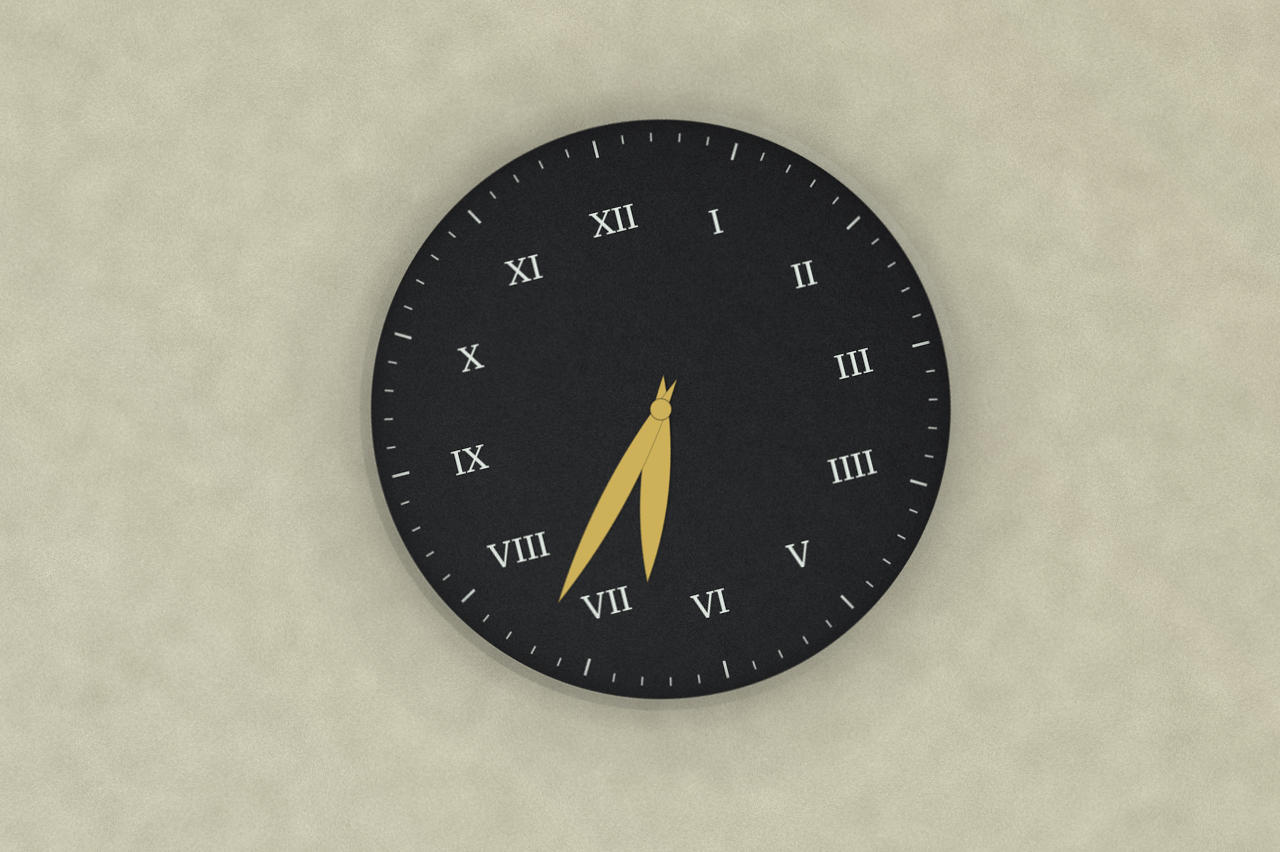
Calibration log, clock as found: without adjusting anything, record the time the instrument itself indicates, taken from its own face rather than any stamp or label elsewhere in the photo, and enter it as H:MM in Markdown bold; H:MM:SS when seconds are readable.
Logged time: **6:37**
